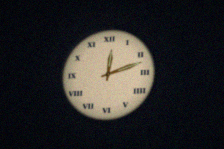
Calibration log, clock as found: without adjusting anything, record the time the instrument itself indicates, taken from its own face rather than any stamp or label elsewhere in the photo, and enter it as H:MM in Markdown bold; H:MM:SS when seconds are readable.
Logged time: **12:12**
